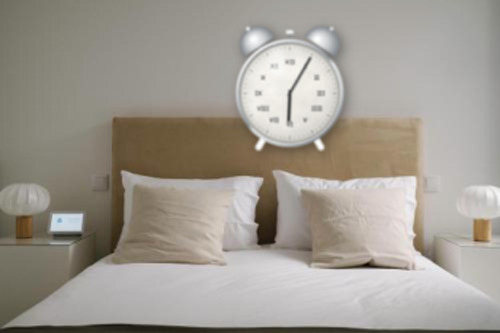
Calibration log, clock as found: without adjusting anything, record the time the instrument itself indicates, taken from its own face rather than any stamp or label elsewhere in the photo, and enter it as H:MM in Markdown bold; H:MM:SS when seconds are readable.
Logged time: **6:05**
